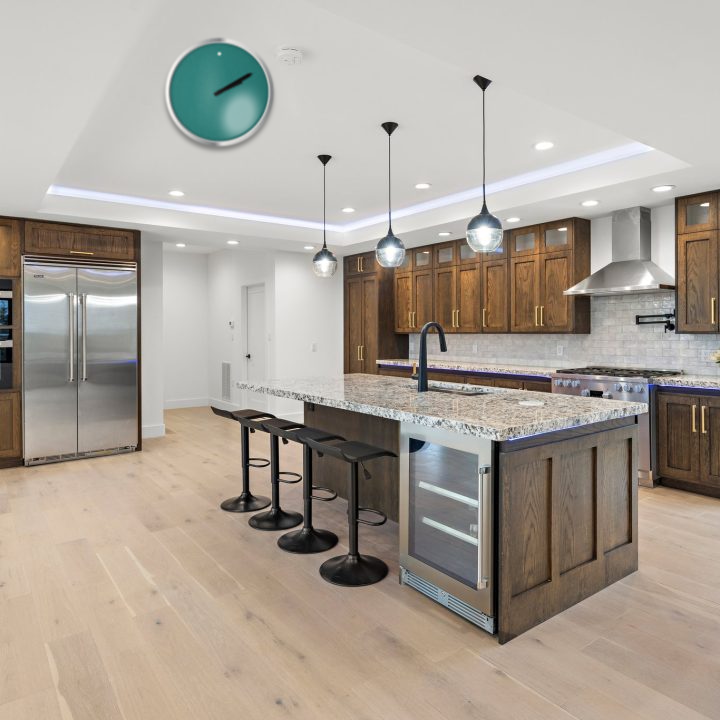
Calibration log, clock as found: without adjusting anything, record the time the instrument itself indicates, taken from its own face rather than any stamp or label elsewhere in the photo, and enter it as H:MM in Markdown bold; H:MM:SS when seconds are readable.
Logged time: **2:10**
